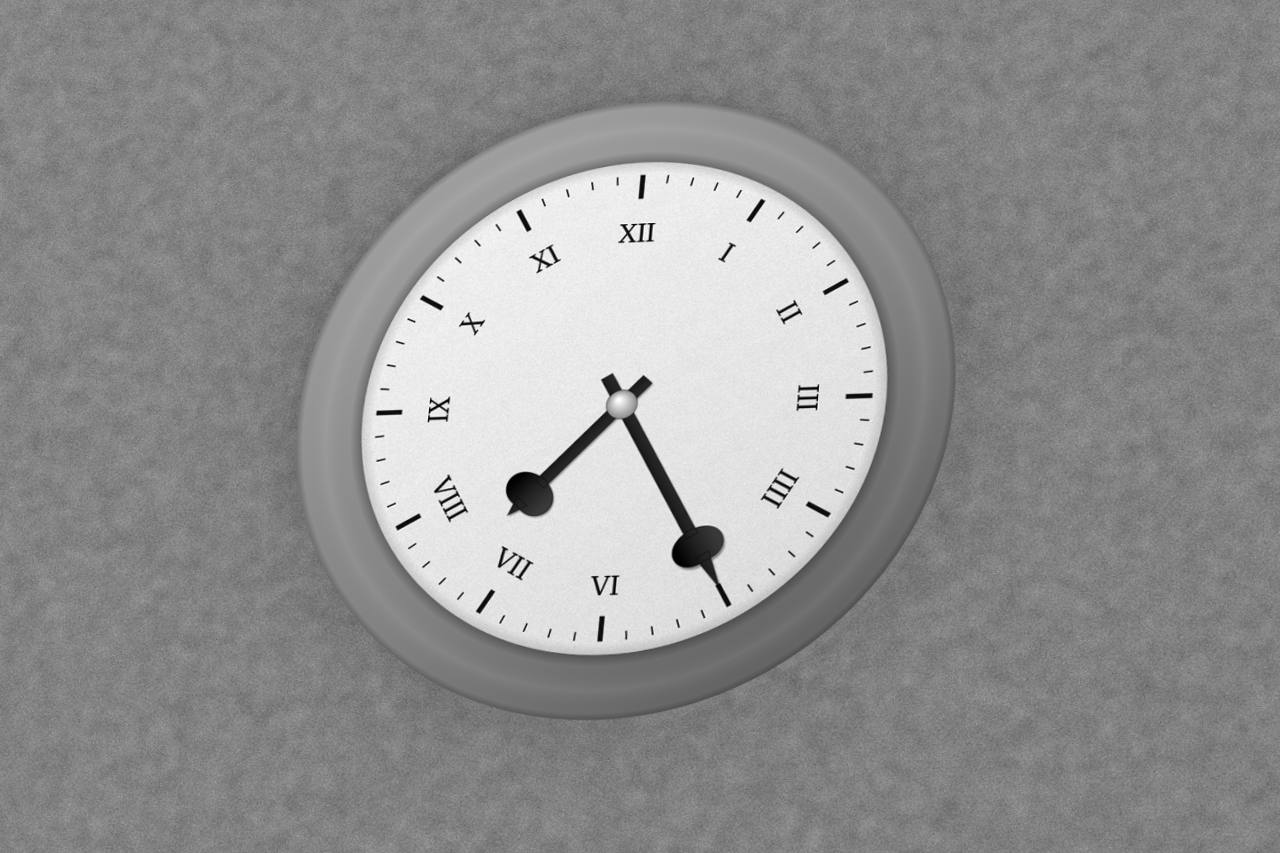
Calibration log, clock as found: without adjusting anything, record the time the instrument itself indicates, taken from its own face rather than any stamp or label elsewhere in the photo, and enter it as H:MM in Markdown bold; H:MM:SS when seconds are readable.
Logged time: **7:25**
